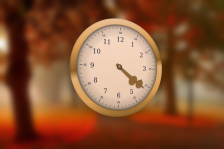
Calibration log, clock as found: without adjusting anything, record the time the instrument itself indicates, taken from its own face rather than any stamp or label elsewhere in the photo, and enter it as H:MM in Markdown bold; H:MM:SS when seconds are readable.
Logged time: **4:21**
